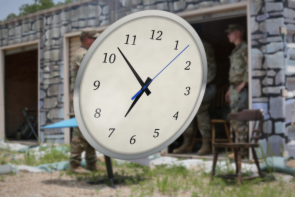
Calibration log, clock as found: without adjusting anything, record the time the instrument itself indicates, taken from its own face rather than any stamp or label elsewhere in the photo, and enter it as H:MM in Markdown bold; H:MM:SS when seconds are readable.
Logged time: **6:52:07**
